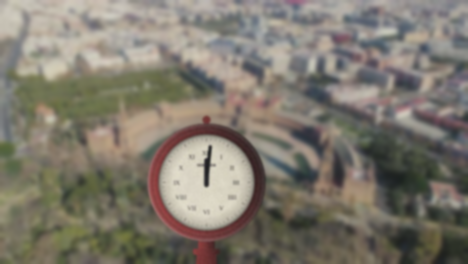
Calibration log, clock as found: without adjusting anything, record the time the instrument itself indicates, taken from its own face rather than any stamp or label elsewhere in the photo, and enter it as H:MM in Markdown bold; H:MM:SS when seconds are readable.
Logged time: **12:01**
